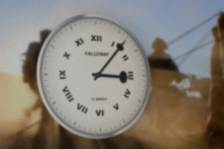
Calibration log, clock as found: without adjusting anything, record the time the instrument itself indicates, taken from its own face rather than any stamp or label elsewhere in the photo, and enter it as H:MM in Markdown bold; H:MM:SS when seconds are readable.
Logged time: **3:07**
